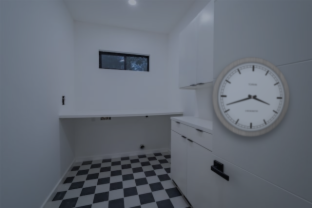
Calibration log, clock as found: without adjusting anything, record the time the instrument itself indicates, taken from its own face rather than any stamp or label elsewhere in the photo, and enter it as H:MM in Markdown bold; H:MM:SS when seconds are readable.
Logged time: **3:42**
